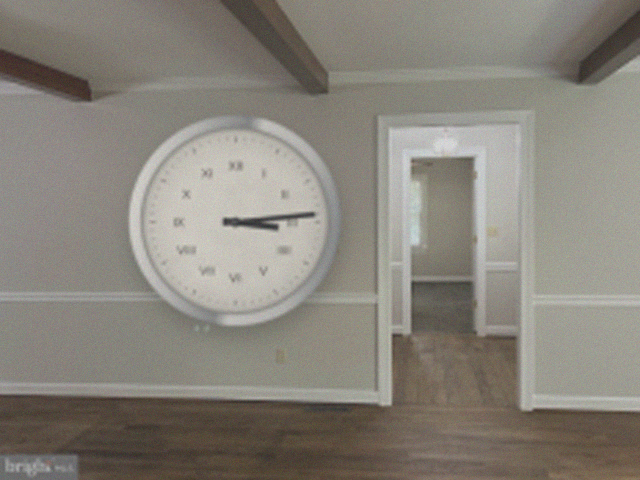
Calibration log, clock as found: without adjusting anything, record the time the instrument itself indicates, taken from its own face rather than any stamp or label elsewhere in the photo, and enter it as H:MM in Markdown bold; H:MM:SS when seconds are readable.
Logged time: **3:14**
